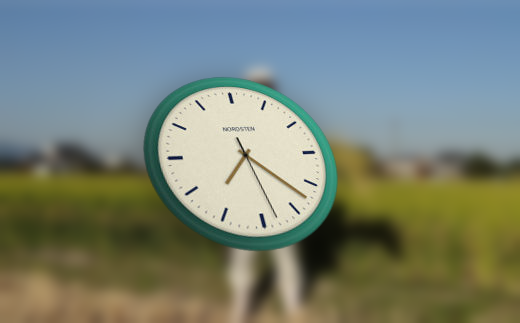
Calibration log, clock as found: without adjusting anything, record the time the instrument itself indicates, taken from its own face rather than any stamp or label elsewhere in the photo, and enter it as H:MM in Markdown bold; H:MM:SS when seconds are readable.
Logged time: **7:22:28**
